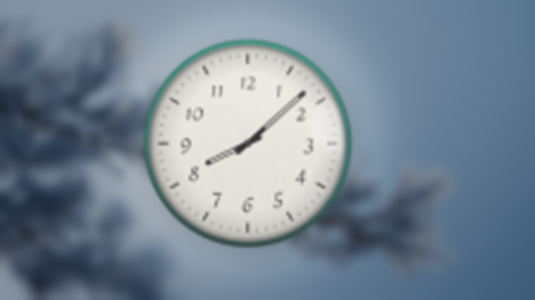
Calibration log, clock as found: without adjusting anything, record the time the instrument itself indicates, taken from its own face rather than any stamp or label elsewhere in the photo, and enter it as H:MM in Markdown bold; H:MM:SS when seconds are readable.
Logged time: **8:08**
